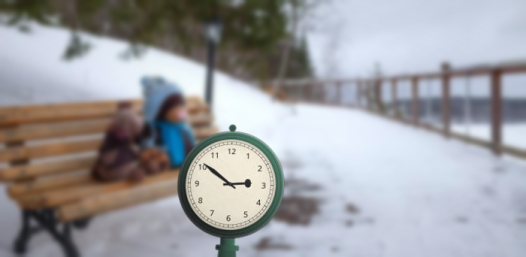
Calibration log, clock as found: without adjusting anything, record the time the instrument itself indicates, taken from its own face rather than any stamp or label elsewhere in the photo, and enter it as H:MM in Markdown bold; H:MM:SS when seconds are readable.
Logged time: **2:51**
